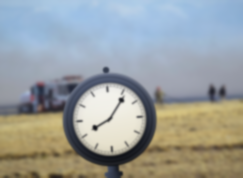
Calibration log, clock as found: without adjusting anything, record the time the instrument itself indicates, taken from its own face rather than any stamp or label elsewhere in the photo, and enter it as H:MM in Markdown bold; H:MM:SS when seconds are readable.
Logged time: **8:06**
